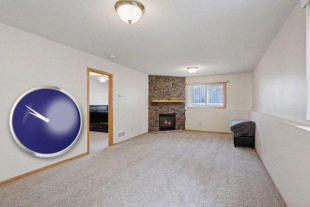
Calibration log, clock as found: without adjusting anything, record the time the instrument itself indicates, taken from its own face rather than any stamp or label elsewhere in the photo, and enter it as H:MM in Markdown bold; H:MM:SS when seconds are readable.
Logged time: **9:51**
